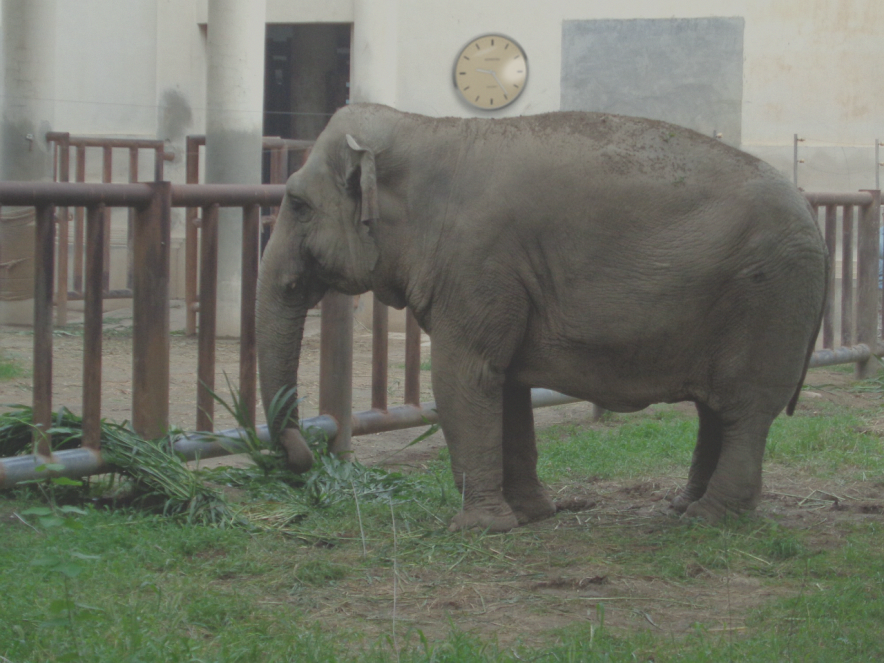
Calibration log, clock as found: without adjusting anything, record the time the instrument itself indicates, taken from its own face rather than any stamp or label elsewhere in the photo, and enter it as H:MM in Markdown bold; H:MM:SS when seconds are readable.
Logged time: **9:24**
